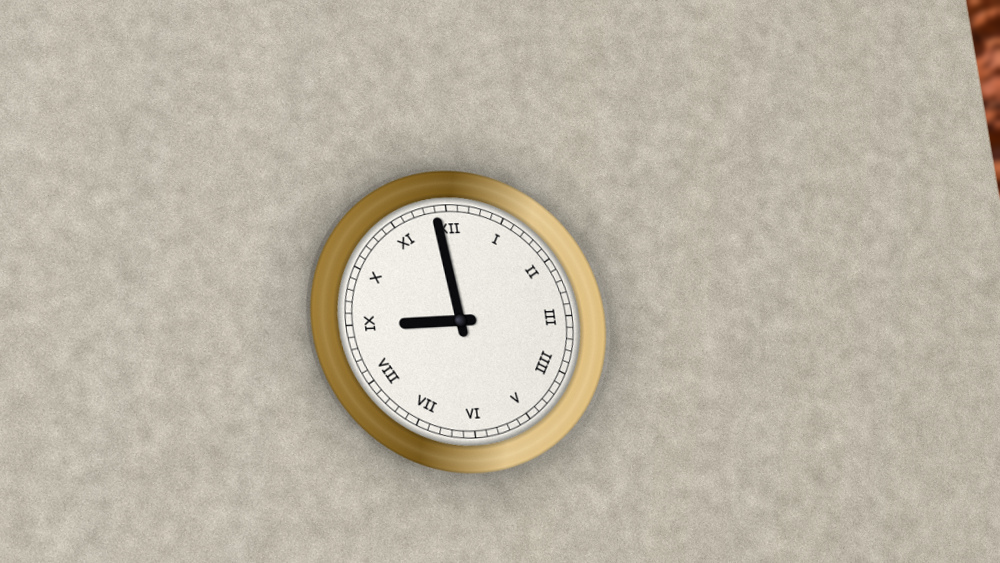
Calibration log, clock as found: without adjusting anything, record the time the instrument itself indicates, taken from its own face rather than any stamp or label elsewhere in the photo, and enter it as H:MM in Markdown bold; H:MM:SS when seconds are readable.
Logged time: **8:59**
